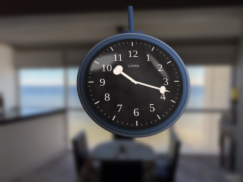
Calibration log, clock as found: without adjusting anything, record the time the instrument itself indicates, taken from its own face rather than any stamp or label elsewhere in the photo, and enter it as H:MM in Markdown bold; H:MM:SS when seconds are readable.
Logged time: **10:18**
